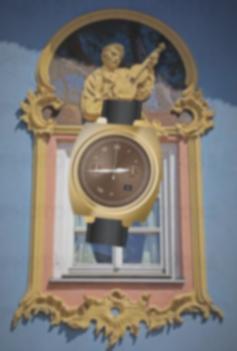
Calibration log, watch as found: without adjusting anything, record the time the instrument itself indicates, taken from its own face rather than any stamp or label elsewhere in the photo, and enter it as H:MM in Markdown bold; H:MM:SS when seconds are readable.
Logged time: **2:44**
